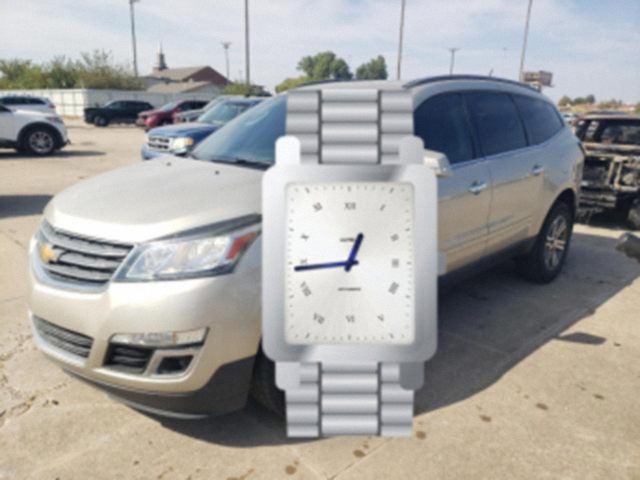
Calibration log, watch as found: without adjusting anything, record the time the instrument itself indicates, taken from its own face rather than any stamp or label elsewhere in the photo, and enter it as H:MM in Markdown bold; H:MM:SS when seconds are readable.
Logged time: **12:44**
